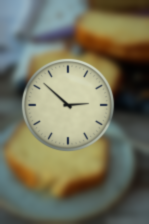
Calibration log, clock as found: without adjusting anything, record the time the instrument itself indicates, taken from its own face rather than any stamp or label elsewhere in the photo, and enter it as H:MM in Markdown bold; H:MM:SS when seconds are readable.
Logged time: **2:52**
